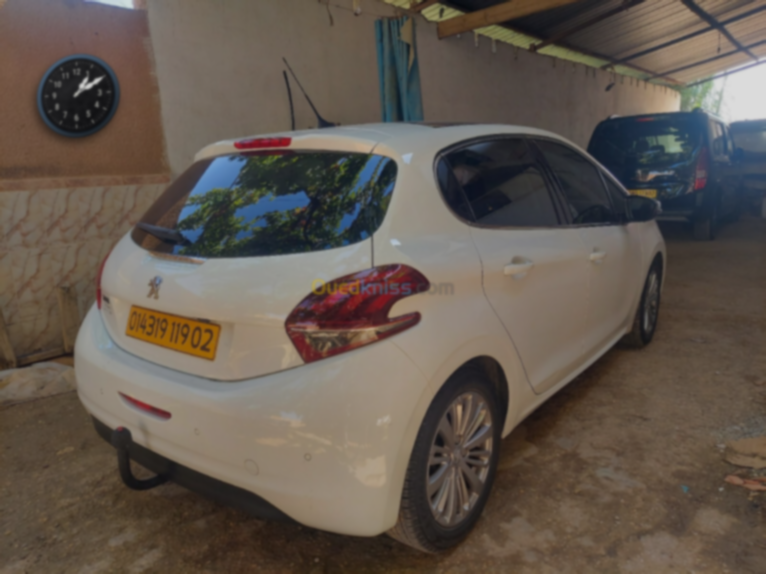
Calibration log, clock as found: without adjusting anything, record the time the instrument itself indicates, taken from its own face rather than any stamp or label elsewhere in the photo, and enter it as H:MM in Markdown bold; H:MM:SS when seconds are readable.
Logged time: **1:10**
